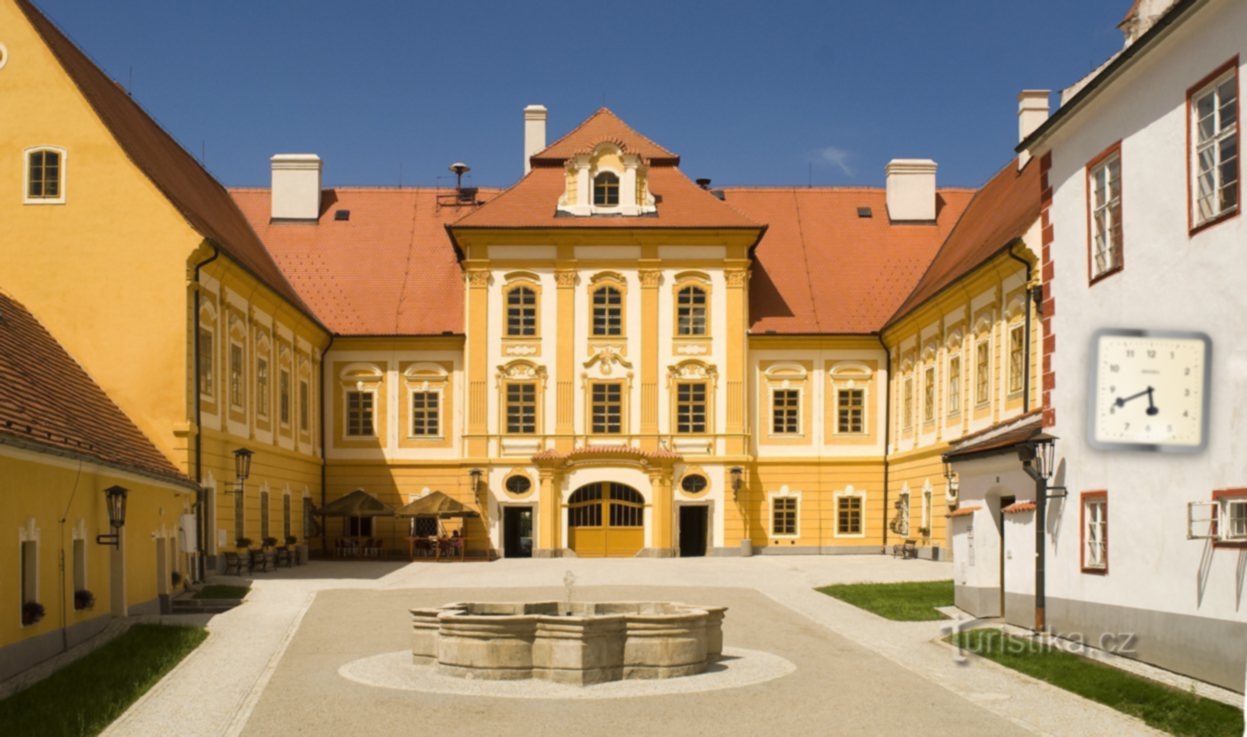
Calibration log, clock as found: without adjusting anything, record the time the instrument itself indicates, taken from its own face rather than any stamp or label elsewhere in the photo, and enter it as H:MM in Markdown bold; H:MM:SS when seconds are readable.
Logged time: **5:41**
